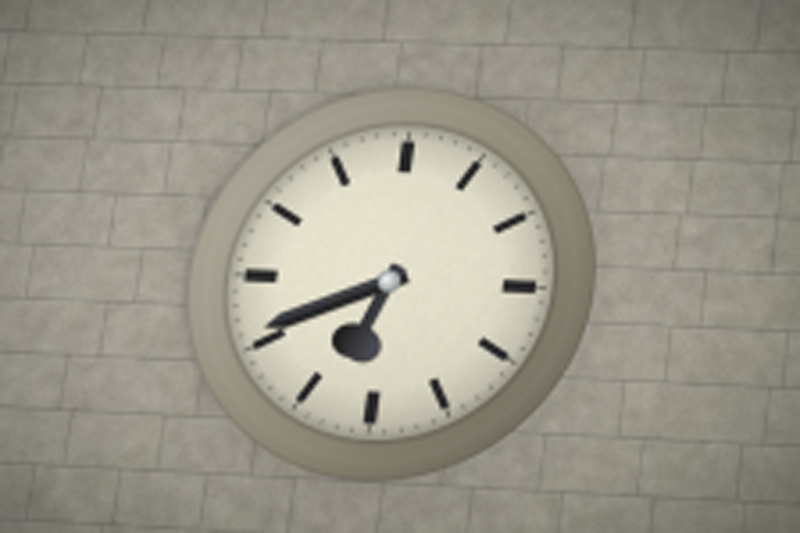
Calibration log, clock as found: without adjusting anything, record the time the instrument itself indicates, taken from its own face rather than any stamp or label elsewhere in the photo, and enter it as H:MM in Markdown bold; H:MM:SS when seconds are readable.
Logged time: **6:41**
